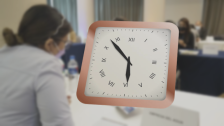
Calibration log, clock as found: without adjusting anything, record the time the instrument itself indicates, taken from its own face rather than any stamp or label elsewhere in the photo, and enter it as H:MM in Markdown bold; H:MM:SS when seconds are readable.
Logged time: **5:53**
